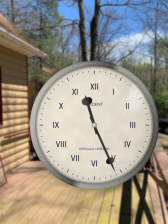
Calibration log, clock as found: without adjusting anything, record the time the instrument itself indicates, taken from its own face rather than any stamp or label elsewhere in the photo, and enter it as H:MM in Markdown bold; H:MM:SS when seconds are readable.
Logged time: **11:26**
